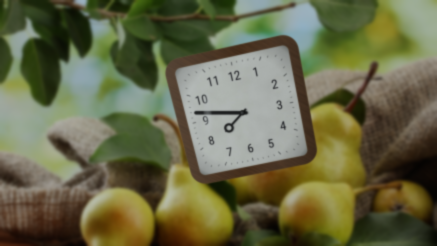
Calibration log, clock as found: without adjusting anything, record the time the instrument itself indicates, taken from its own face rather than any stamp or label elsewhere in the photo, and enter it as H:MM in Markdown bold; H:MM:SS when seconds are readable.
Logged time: **7:47**
